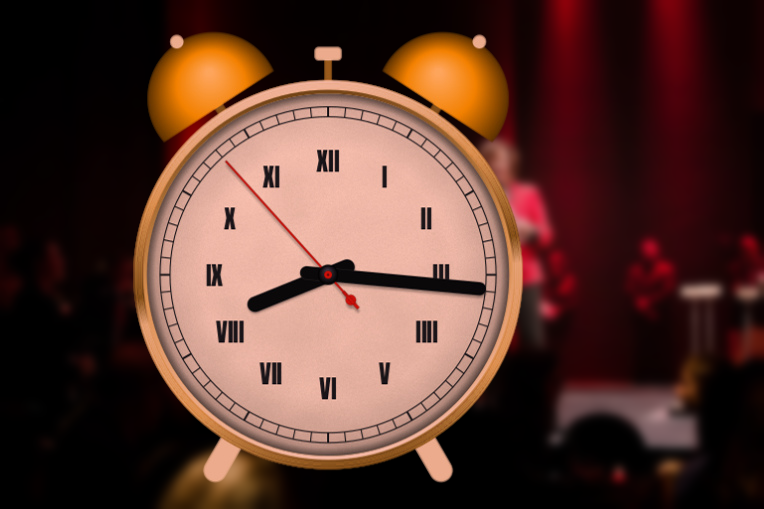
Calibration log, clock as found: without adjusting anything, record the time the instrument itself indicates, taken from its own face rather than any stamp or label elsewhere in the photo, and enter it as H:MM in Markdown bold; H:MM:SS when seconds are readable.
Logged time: **8:15:53**
